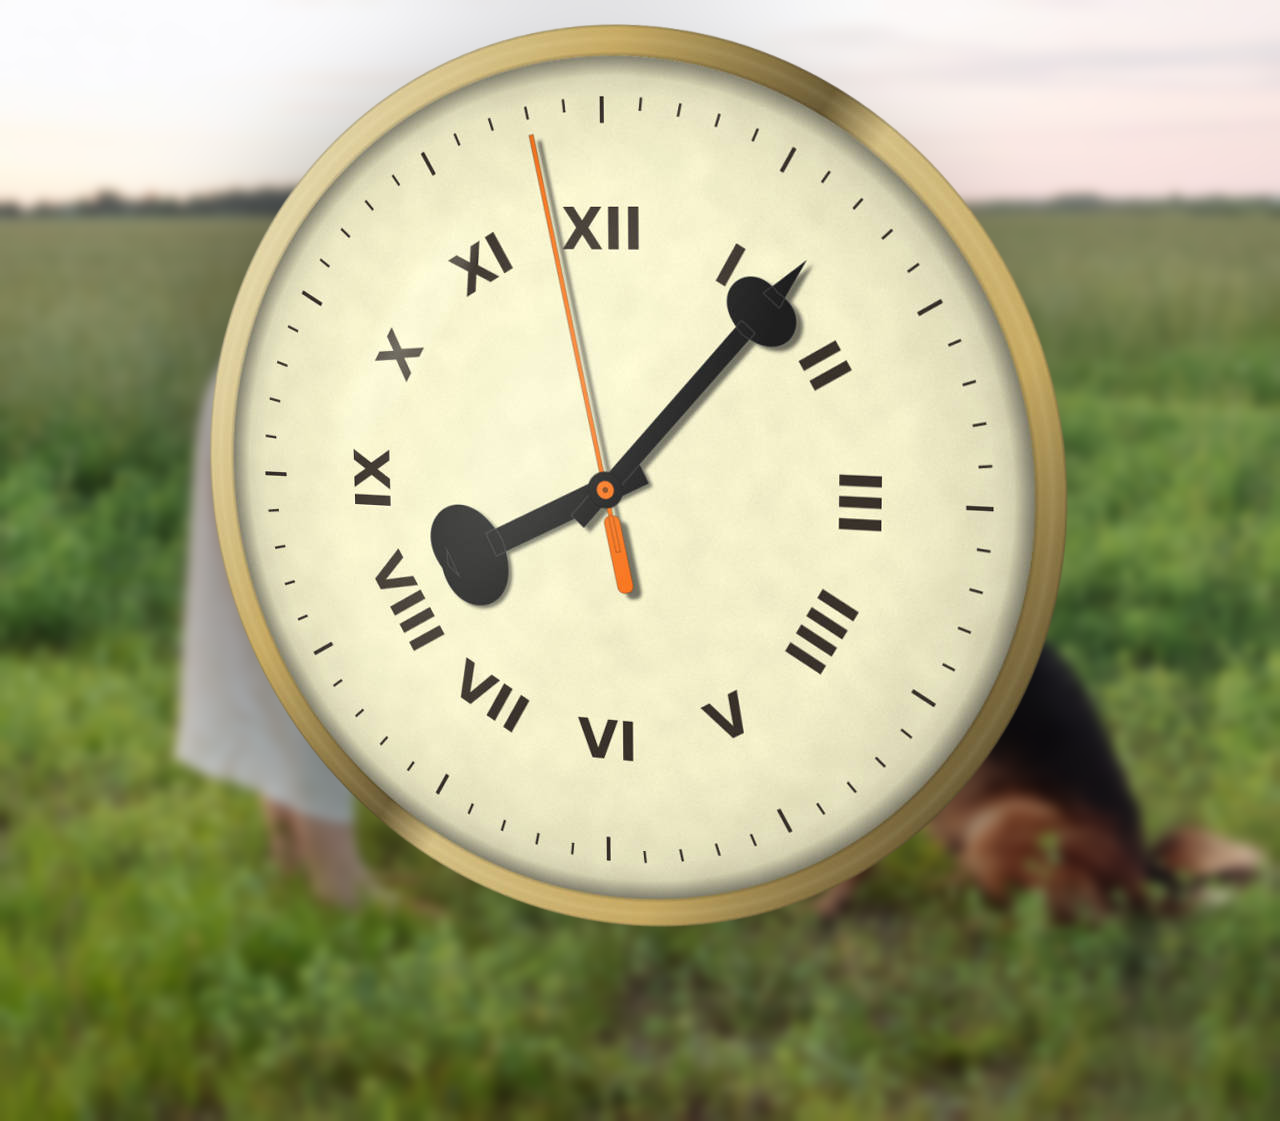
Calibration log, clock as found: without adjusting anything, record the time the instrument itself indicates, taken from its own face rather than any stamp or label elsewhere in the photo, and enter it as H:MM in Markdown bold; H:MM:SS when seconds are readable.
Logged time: **8:06:58**
